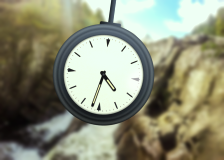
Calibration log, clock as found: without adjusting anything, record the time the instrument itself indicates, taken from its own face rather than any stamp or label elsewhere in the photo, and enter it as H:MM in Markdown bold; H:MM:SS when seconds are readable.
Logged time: **4:32**
